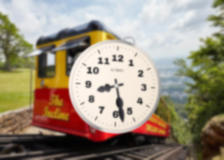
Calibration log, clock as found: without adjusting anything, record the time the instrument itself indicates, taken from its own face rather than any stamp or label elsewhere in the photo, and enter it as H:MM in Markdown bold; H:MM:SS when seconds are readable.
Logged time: **8:28**
